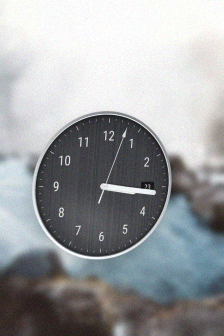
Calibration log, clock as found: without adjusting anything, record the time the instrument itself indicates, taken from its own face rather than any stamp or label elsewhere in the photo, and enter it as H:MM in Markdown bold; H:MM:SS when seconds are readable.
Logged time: **3:16:03**
